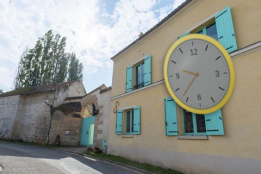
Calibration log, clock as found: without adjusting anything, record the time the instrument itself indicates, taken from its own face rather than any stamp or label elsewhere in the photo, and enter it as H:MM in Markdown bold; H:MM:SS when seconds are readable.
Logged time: **9:37**
